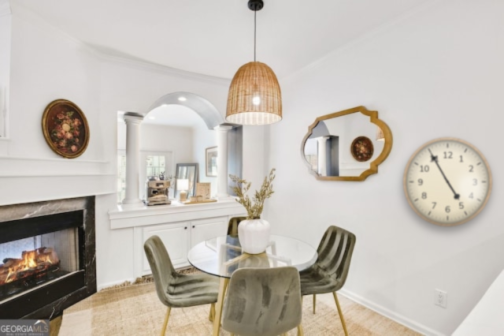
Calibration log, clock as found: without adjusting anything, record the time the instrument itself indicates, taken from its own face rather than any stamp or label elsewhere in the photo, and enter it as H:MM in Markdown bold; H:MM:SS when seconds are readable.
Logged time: **4:55**
